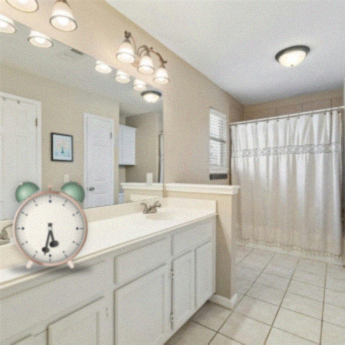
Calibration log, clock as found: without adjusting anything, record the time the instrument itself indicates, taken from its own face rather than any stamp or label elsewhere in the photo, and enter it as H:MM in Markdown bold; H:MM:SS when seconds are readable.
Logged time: **5:32**
